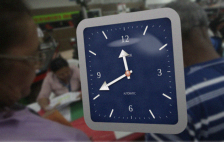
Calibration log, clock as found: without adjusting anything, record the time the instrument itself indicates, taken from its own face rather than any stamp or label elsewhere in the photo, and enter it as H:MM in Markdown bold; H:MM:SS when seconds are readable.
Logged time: **11:41**
